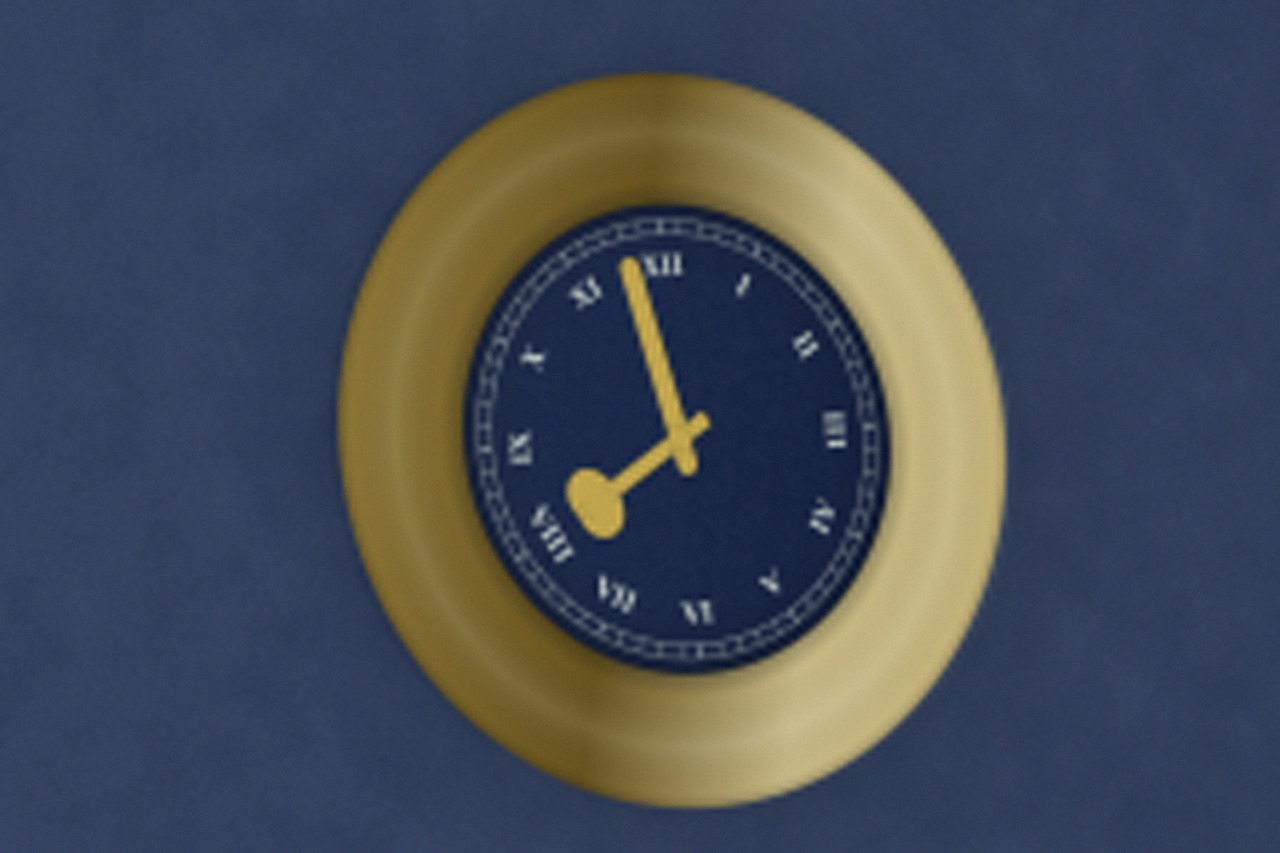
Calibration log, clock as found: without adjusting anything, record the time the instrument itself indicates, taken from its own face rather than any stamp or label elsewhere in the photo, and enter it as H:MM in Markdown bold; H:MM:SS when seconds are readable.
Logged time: **7:58**
